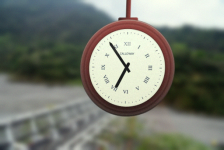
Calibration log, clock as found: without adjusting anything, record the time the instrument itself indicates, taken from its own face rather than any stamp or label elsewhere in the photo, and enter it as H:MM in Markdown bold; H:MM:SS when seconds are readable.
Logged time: **6:54**
